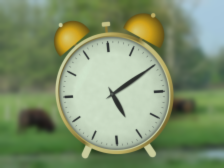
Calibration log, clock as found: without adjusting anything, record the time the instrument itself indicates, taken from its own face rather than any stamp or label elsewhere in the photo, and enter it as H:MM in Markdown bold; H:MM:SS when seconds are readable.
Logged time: **5:10**
